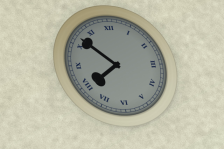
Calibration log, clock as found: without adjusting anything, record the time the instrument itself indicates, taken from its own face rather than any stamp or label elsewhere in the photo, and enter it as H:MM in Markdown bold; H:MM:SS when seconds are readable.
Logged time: **7:52**
